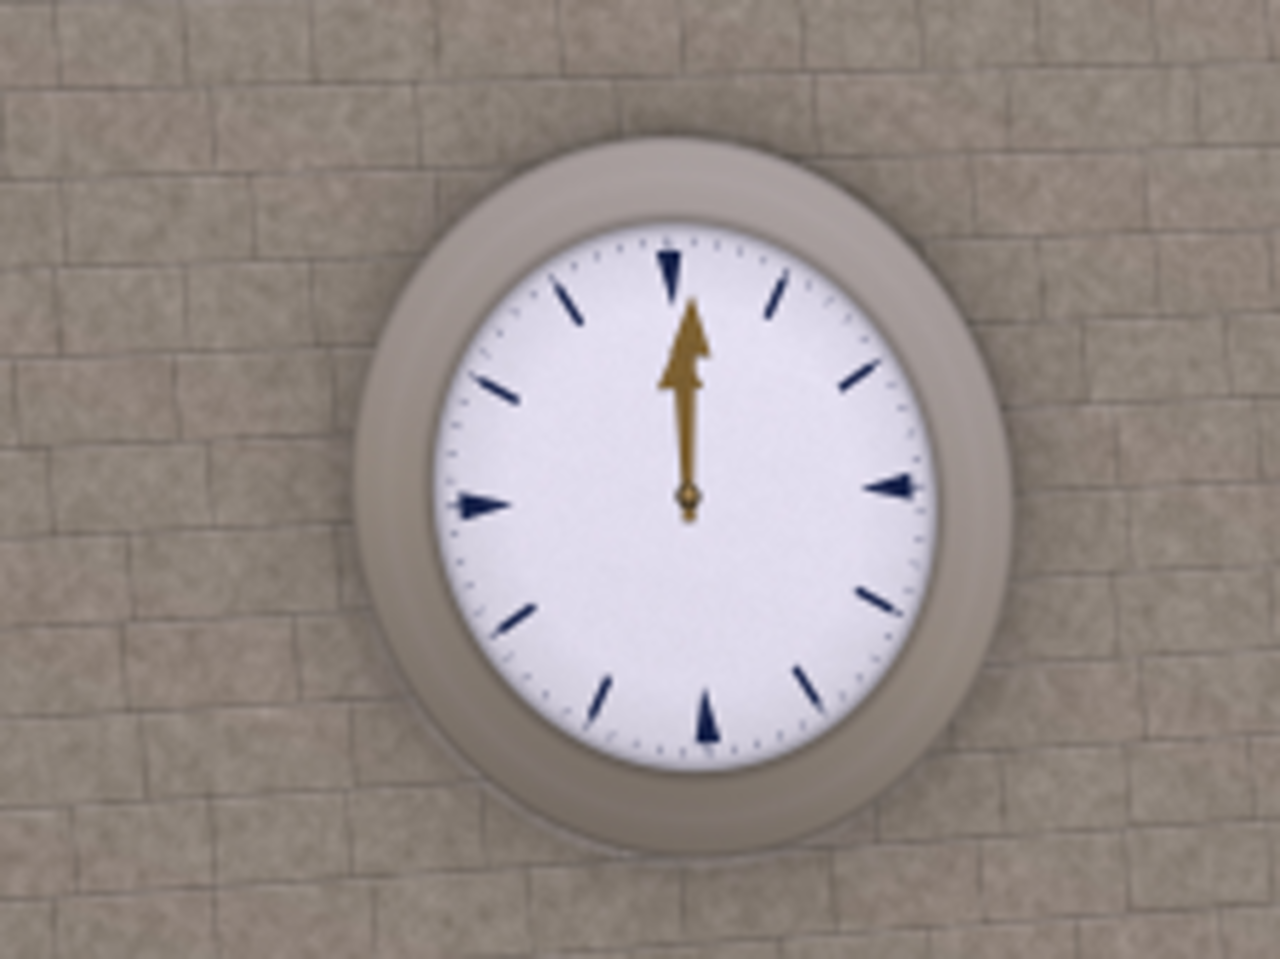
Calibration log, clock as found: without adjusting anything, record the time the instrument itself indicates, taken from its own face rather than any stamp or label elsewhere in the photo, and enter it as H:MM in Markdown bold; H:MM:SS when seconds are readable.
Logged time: **12:01**
